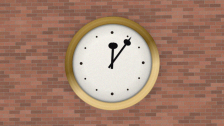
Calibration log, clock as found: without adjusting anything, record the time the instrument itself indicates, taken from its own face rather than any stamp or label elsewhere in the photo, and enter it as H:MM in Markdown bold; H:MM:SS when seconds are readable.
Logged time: **12:06**
